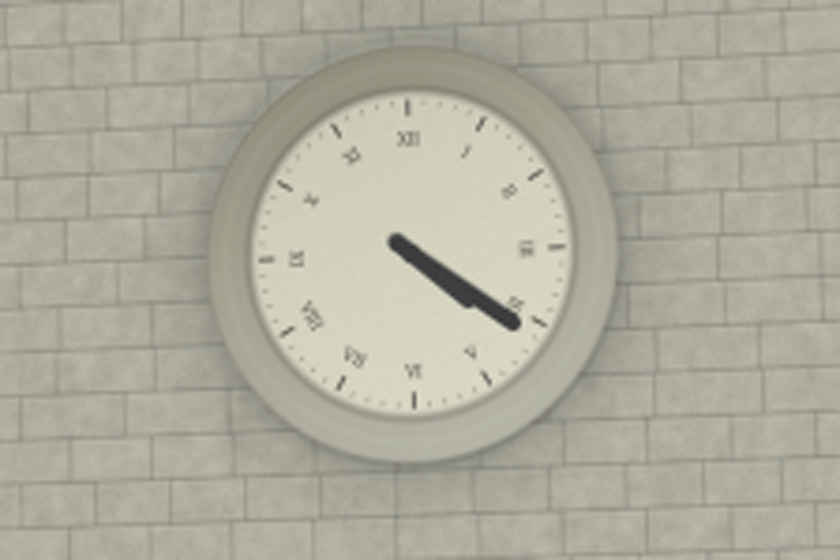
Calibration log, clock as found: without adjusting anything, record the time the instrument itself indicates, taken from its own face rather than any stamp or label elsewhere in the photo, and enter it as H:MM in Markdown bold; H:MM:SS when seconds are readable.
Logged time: **4:21**
